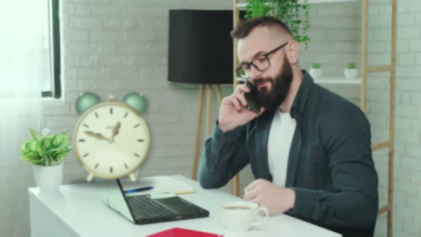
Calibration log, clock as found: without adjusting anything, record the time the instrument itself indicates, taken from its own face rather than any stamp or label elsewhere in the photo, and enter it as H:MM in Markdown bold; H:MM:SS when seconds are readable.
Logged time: **12:48**
